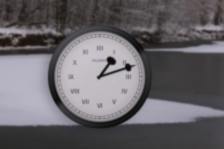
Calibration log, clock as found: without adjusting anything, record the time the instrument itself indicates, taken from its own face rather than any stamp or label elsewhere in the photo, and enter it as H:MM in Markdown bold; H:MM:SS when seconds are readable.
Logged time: **1:12**
